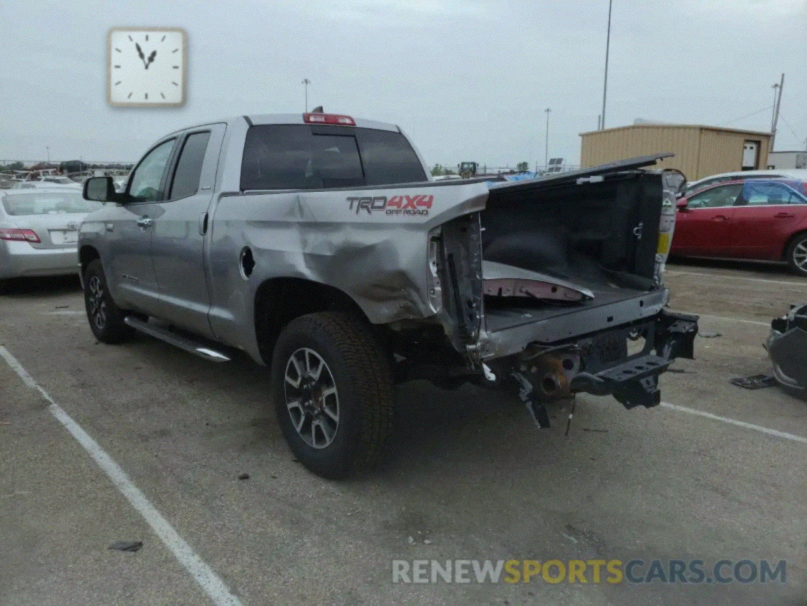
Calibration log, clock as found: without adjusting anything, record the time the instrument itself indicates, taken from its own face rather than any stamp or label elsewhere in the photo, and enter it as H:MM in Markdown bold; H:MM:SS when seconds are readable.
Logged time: **12:56**
